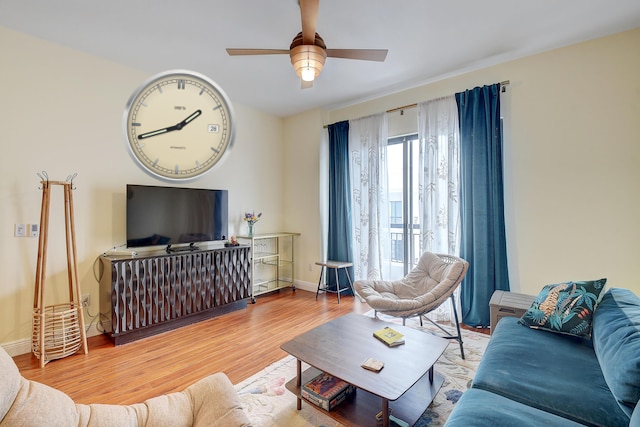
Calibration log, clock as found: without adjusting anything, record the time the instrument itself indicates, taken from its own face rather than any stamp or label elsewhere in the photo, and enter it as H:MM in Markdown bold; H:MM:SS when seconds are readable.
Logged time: **1:42**
